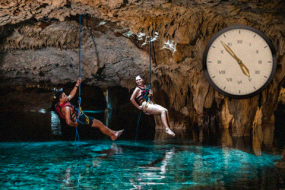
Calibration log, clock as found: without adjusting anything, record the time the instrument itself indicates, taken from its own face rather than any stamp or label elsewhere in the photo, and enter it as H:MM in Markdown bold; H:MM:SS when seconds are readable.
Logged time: **4:53**
